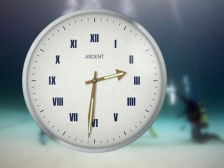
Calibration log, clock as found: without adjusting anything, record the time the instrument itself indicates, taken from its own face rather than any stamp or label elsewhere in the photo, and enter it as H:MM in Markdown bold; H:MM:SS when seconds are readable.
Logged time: **2:31**
